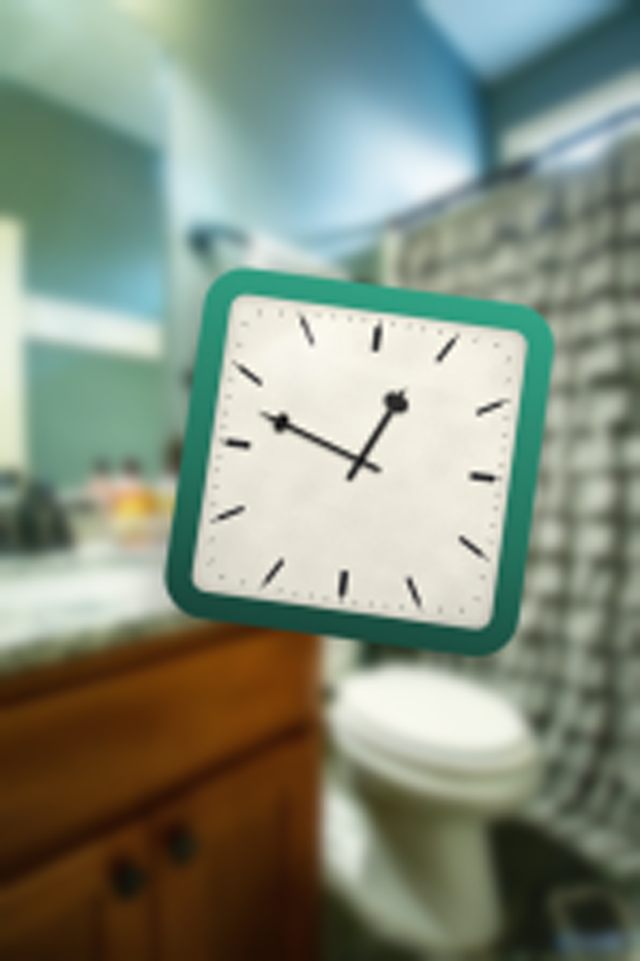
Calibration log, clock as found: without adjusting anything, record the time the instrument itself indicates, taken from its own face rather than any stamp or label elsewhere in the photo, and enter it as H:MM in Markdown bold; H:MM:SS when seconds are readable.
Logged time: **12:48**
